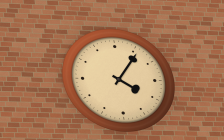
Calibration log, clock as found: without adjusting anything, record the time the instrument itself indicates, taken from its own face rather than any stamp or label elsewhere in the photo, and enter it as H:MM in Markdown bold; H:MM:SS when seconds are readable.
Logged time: **4:06**
